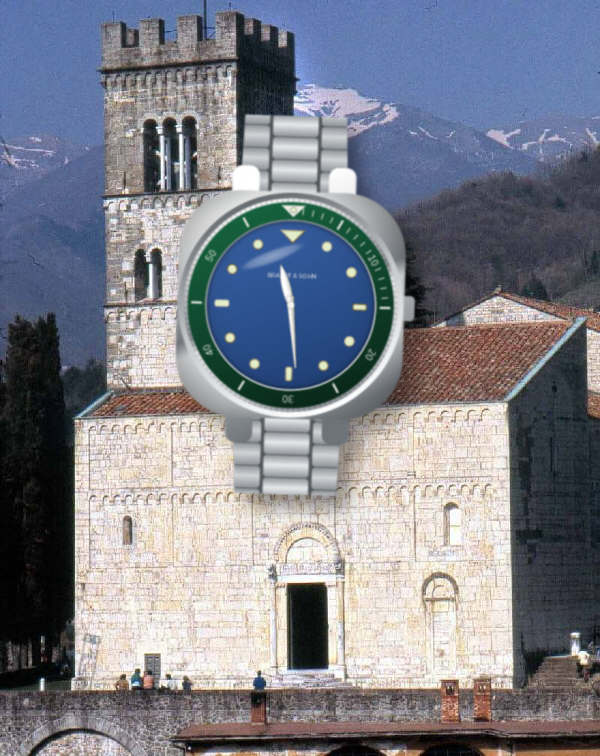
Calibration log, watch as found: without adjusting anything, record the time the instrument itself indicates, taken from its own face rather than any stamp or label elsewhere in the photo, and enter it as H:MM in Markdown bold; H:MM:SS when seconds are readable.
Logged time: **11:29**
